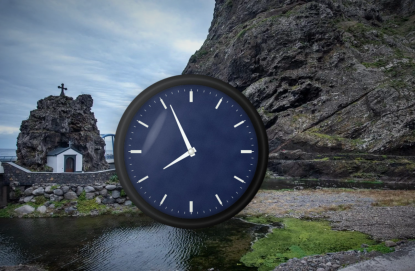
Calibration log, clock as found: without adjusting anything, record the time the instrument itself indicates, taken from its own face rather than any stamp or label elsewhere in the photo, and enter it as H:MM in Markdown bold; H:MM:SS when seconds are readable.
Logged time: **7:56**
